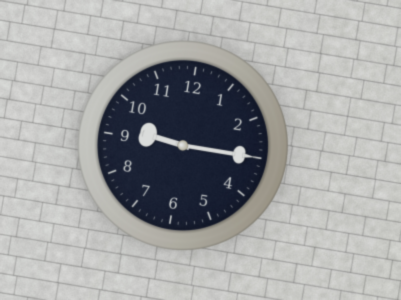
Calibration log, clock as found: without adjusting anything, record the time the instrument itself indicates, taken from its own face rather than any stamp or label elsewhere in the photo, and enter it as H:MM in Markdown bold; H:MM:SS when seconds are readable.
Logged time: **9:15**
